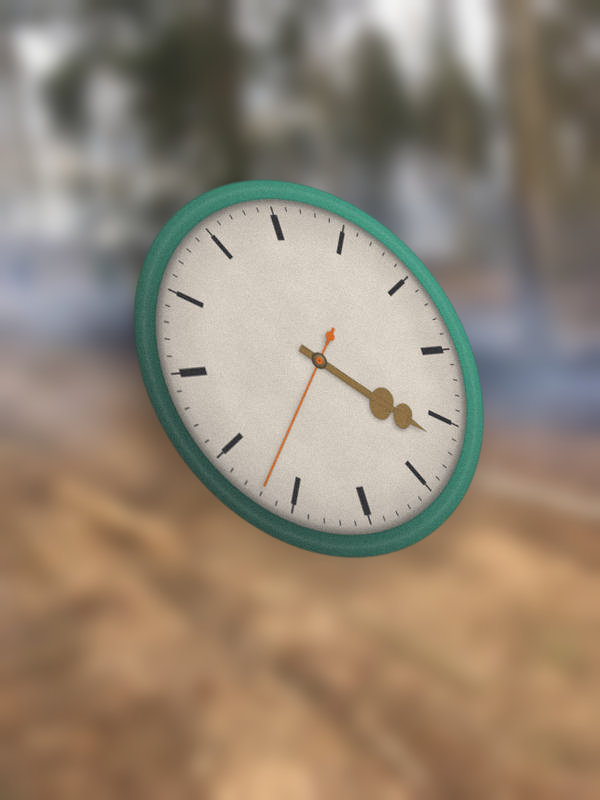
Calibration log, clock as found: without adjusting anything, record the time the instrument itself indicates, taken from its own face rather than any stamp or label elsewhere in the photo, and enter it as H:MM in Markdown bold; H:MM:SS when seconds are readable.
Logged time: **4:21:37**
